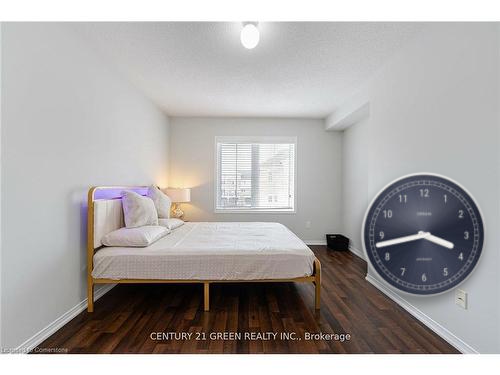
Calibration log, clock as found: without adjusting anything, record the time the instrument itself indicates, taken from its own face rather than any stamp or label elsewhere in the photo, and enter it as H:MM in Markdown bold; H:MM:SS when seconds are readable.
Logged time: **3:43**
